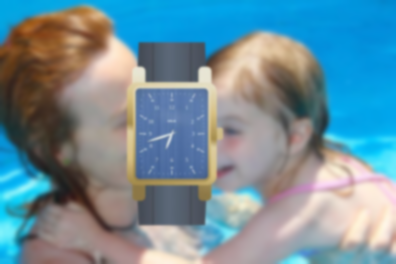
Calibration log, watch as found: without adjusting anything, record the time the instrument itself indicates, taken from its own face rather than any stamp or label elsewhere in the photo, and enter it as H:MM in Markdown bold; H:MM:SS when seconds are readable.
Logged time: **6:42**
